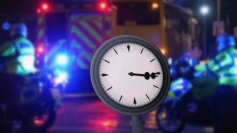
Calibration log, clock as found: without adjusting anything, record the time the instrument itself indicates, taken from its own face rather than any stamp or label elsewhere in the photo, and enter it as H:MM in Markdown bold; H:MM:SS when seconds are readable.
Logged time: **3:16**
